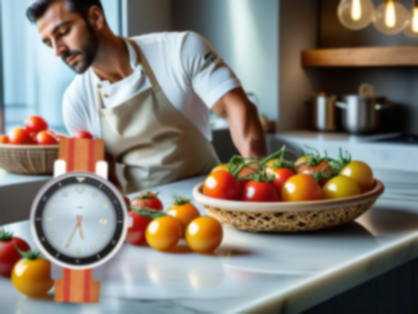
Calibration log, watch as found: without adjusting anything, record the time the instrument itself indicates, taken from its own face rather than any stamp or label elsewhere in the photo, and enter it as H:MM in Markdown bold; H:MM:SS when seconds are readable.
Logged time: **5:34**
